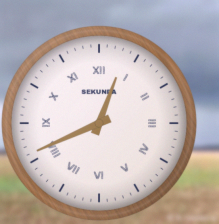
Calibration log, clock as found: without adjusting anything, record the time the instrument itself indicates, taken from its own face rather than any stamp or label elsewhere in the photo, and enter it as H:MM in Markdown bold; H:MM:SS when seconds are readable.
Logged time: **12:41**
